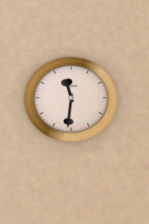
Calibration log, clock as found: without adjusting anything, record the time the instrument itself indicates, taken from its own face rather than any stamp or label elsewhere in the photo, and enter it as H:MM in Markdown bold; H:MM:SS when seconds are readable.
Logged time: **11:31**
